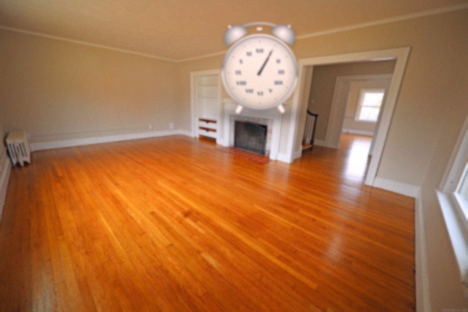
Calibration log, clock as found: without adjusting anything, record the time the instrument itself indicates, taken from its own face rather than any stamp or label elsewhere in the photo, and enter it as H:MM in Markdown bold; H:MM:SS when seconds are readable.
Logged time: **1:05**
